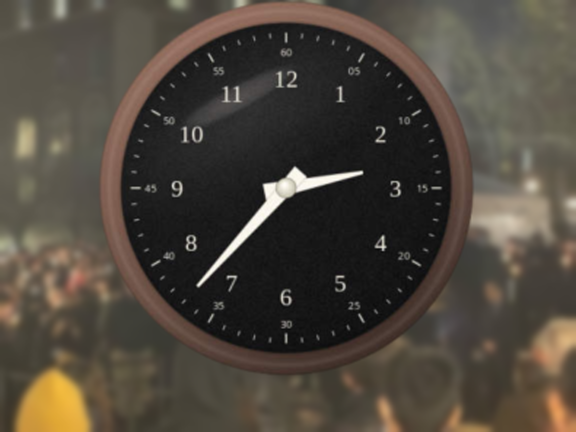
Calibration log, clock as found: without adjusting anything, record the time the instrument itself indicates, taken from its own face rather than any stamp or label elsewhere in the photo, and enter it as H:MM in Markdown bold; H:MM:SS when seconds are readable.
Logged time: **2:37**
